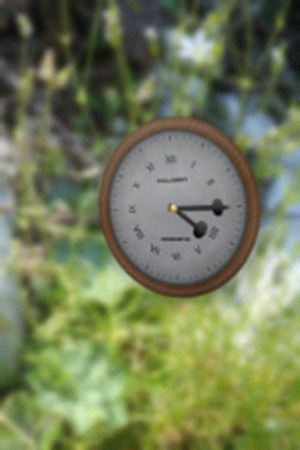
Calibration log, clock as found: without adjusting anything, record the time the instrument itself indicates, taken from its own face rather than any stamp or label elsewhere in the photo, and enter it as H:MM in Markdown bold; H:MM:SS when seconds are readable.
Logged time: **4:15**
